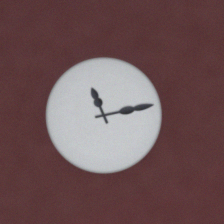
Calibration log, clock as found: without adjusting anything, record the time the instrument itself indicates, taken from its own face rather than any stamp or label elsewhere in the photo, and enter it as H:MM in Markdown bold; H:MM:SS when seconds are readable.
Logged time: **11:13**
